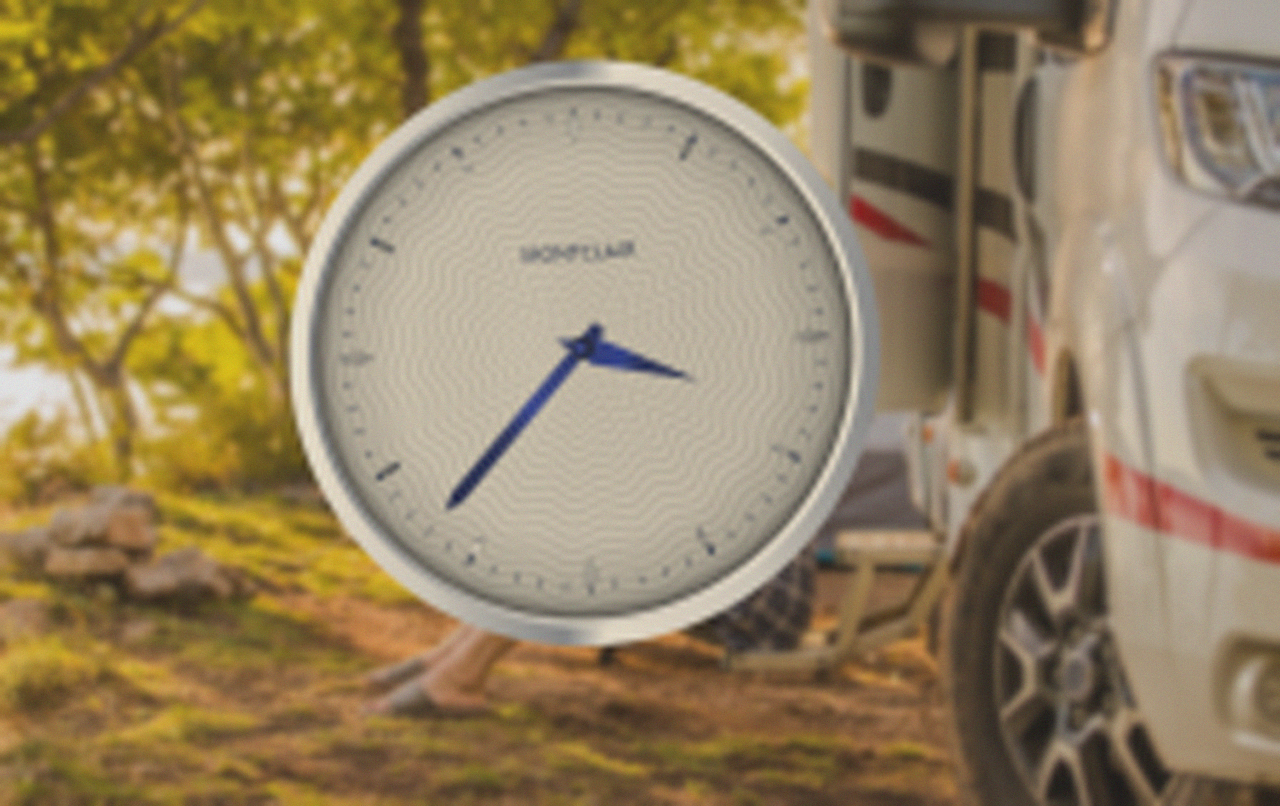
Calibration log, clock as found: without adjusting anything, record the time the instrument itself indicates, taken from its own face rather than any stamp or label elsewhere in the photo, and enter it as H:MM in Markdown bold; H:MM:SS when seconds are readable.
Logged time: **3:37**
